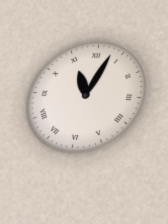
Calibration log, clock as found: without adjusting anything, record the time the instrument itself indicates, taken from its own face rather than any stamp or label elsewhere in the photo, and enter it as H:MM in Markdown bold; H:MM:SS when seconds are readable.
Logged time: **11:03**
